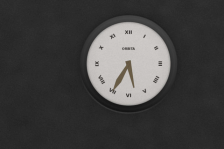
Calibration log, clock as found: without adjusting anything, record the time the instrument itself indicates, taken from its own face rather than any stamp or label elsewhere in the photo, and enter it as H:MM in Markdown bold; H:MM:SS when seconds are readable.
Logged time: **5:35**
